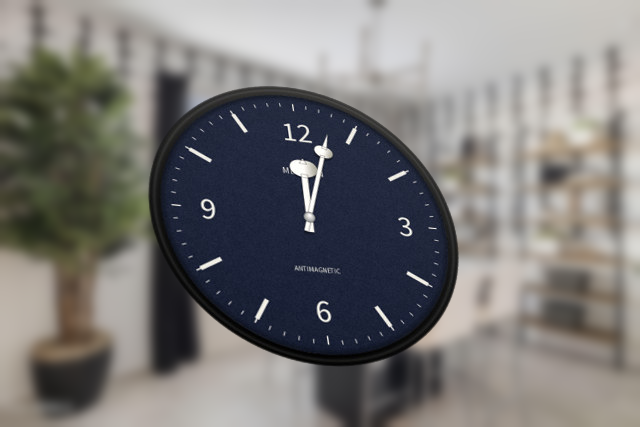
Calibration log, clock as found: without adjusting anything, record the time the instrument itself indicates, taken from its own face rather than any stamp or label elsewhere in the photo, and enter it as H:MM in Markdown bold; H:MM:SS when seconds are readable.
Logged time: **12:03**
